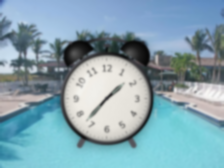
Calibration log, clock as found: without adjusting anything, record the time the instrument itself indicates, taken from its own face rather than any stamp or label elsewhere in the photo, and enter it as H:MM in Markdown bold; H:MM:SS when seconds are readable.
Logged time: **1:37**
